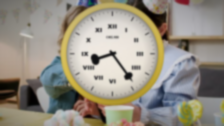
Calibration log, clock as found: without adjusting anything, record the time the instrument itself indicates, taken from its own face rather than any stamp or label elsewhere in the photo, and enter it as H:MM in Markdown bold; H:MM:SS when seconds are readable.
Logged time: **8:24**
